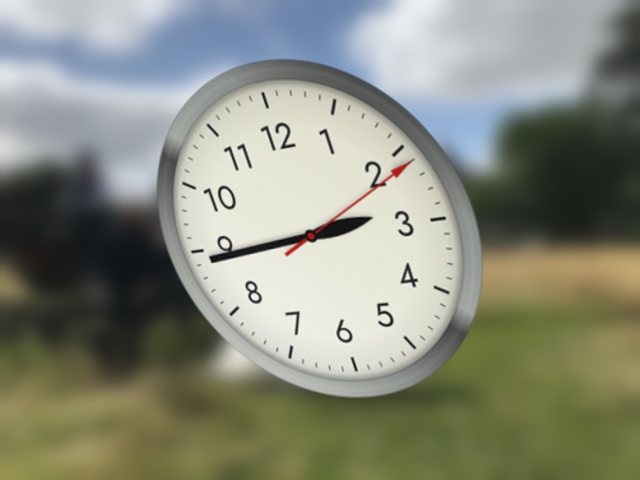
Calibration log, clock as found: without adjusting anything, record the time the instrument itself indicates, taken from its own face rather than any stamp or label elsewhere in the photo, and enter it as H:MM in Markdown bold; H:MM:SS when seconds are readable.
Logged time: **2:44:11**
